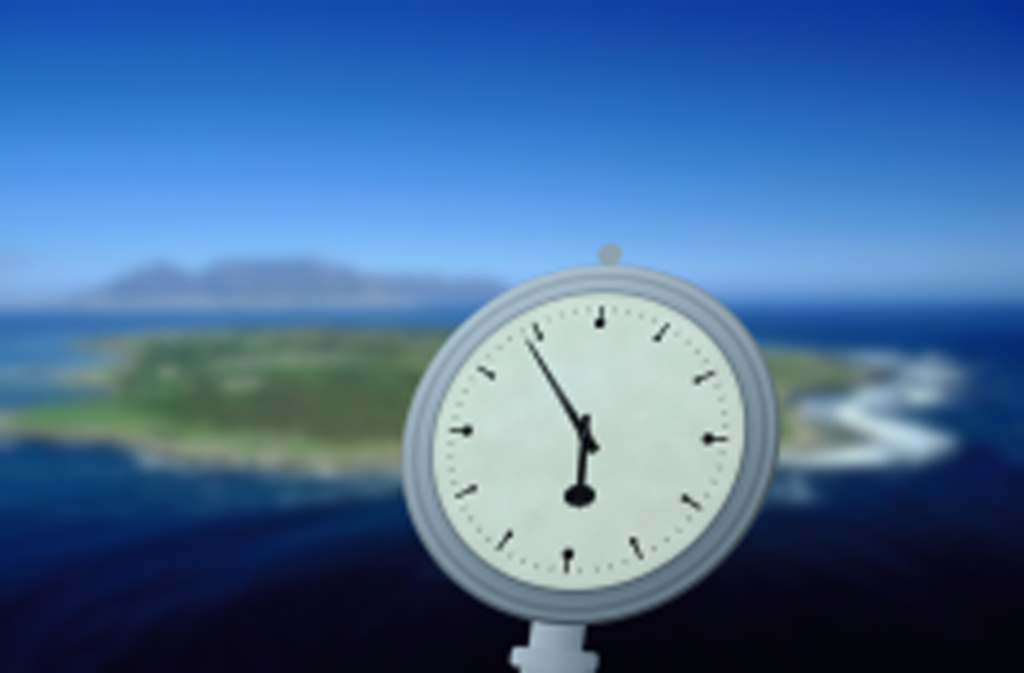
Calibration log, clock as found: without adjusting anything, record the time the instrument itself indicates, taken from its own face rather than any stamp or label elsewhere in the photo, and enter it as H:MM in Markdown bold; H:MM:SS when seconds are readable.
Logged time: **5:54**
